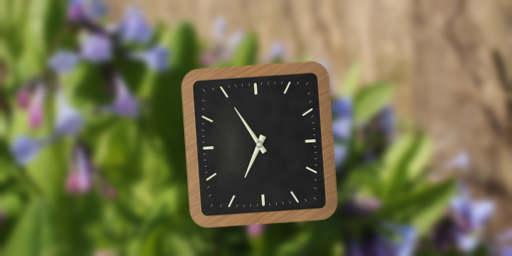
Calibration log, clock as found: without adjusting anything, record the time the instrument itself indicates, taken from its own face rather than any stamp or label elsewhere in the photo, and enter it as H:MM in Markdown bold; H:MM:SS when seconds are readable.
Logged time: **6:55**
